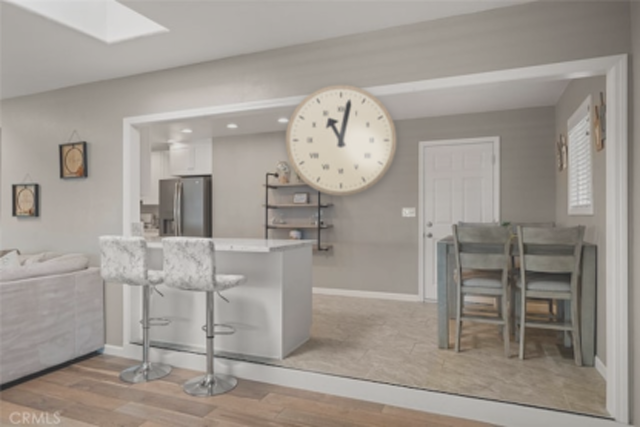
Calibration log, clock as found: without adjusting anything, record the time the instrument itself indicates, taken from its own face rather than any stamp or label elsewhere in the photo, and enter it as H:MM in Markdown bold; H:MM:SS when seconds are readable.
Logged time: **11:02**
